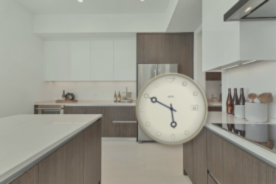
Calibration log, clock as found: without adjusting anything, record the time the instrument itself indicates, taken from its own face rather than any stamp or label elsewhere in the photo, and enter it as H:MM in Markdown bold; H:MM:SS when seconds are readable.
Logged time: **5:50**
